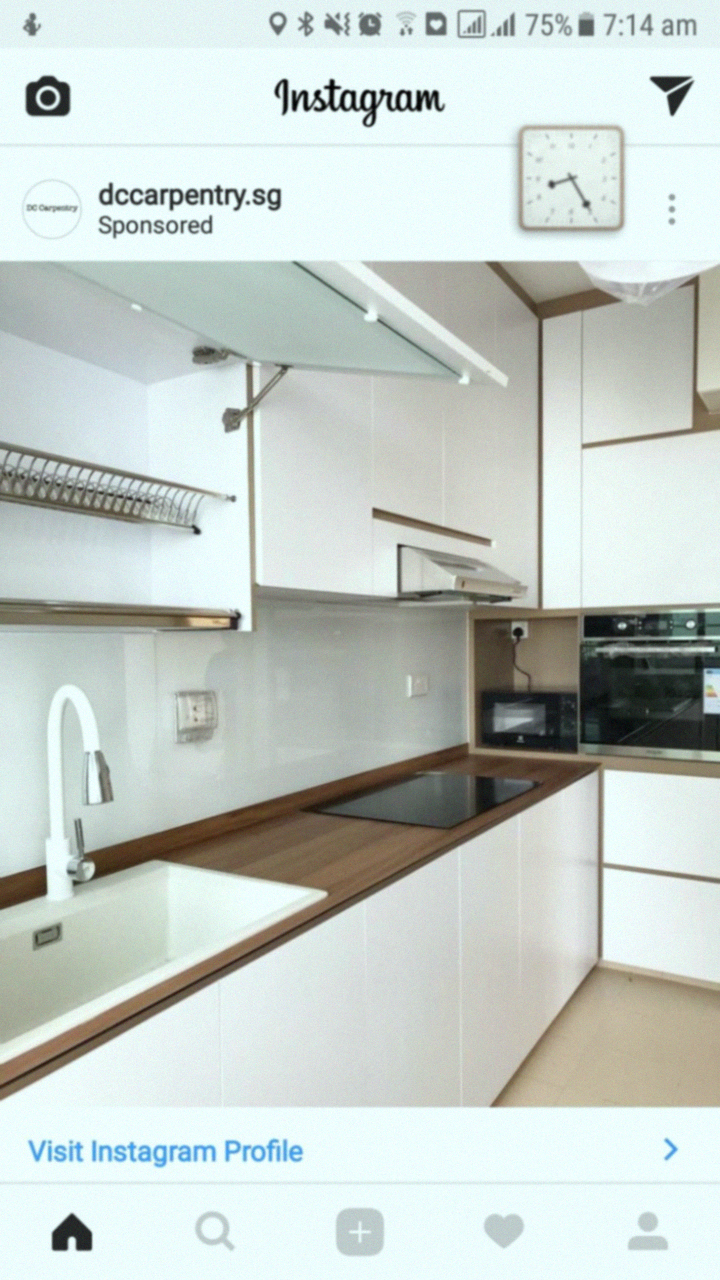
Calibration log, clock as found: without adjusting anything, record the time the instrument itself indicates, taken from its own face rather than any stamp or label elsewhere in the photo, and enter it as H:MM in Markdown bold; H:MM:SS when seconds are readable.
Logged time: **8:25**
